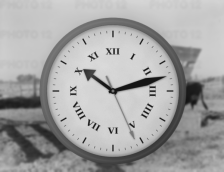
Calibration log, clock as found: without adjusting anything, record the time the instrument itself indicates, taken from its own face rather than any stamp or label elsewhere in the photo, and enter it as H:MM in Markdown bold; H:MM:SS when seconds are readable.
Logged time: **10:12:26**
